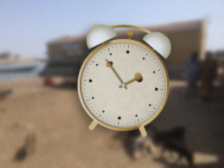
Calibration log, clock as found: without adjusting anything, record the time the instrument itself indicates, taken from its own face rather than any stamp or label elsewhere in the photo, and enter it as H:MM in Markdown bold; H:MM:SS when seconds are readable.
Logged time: **1:53**
